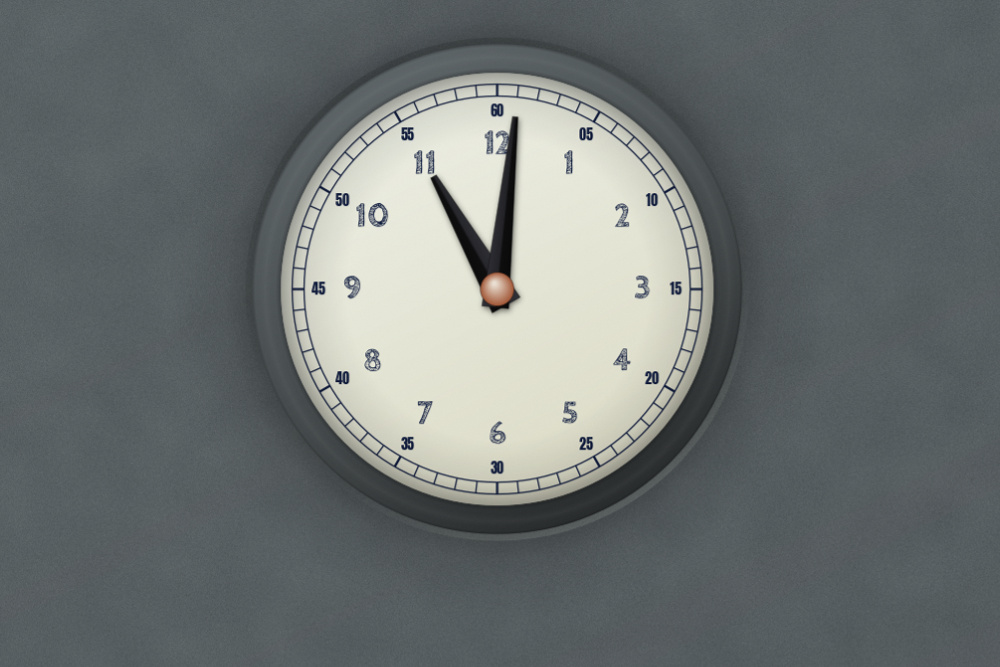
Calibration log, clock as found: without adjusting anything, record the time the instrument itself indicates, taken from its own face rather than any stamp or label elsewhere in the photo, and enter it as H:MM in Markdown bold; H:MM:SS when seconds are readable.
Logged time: **11:01**
